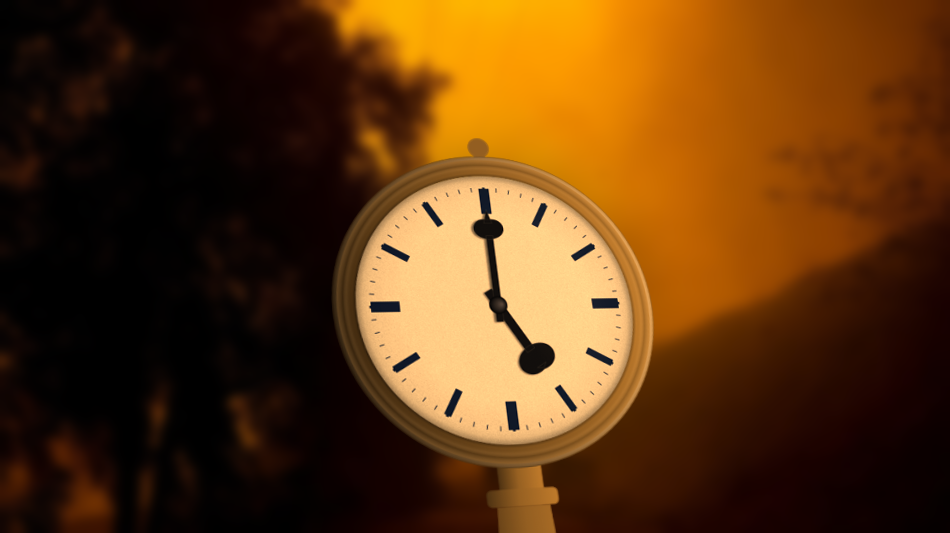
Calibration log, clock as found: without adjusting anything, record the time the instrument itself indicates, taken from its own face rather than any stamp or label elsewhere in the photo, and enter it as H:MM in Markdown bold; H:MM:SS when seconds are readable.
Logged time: **5:00**
